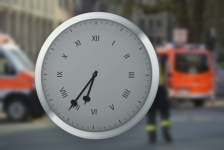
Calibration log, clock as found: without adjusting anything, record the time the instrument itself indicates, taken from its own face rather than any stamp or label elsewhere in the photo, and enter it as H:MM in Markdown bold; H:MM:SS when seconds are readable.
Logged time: **6:36**
